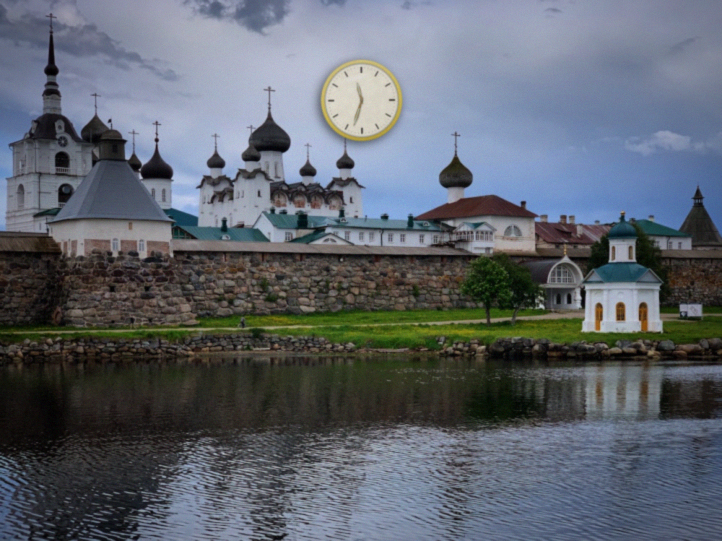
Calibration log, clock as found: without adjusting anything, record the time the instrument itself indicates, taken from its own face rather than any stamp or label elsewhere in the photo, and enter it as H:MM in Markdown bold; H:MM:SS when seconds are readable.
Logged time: **11:33**
